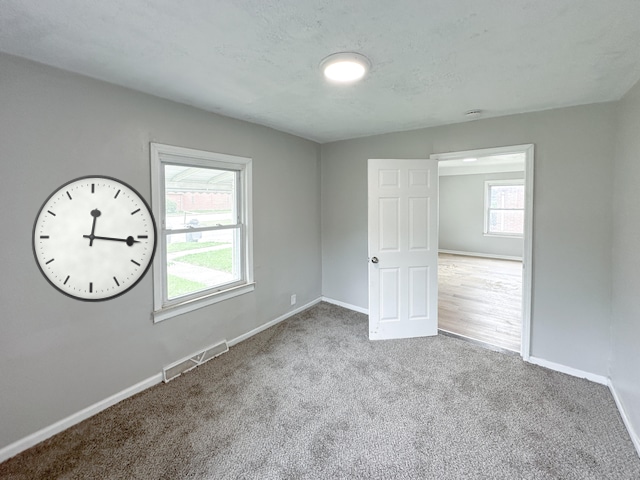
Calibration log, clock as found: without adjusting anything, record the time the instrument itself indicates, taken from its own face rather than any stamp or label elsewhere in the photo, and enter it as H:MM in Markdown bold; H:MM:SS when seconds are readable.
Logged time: **12:16**
